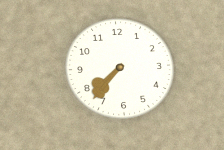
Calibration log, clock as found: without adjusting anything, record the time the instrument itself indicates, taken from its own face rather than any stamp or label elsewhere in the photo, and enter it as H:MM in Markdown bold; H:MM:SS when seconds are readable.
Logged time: **7:37**
